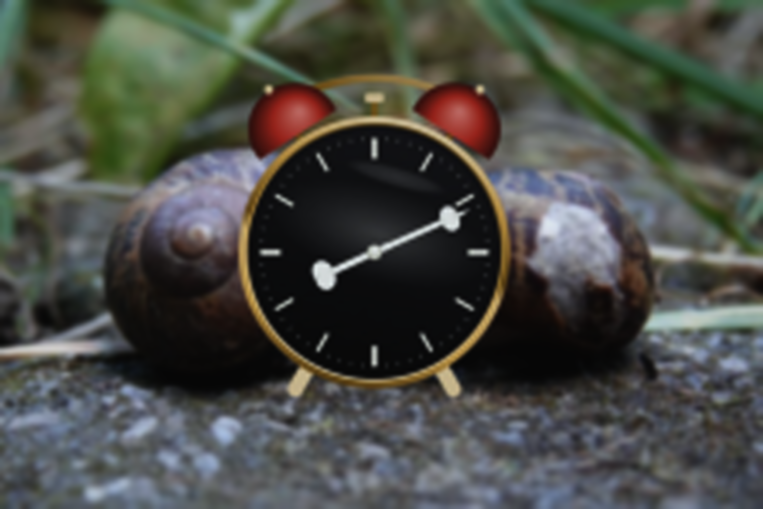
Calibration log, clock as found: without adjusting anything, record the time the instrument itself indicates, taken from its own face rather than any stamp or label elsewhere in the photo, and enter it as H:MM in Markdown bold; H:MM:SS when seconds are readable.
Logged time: **8:11**
